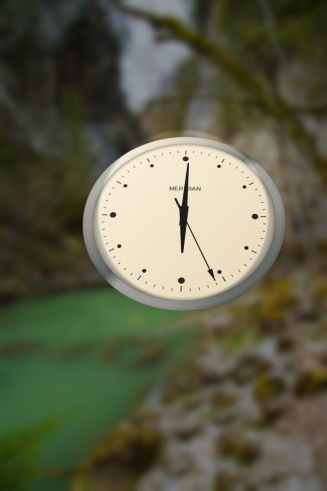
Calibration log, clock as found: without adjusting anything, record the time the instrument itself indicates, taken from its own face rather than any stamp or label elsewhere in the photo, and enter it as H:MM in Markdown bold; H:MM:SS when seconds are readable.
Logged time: **6:00:26**
